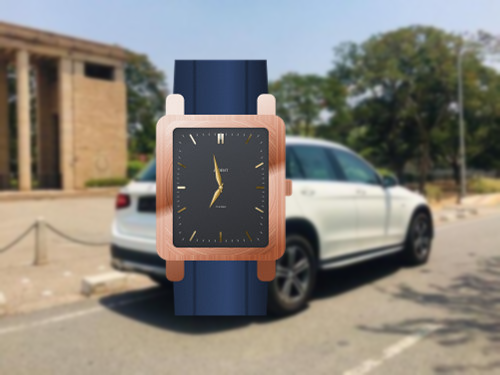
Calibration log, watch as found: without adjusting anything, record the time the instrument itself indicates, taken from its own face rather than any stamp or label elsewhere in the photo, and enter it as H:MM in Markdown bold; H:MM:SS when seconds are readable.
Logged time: **6:58**
